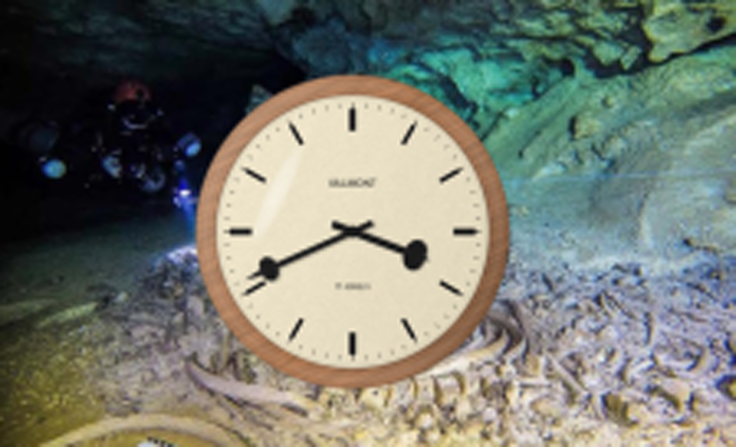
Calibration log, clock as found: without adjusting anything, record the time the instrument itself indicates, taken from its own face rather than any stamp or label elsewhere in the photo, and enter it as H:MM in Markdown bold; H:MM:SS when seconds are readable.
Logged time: **3:41**
